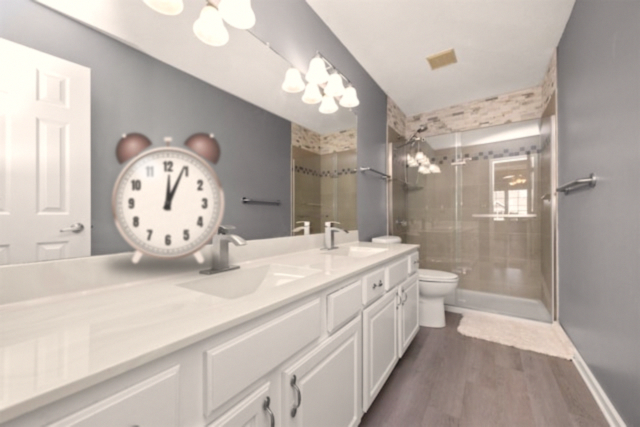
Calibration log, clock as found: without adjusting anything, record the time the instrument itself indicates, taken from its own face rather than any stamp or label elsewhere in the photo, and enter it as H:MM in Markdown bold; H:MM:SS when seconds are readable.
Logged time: **12:04**
